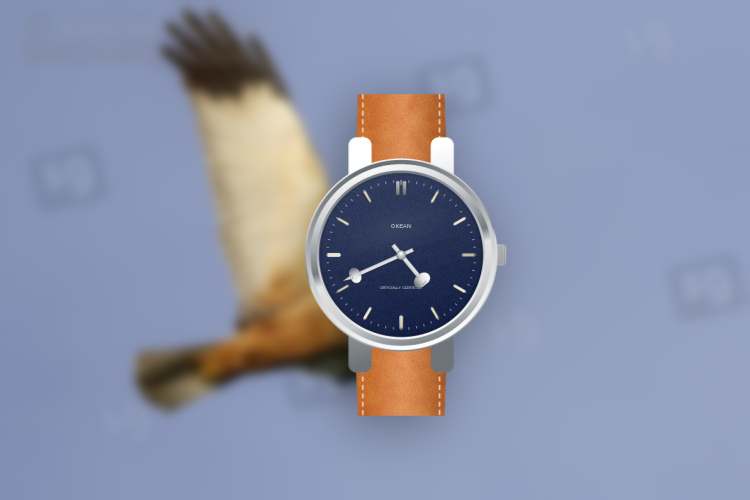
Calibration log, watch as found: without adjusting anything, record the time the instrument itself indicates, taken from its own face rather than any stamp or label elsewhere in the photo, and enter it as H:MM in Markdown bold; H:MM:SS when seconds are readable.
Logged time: **4:41**
